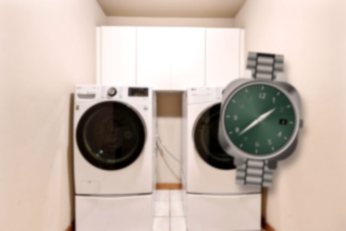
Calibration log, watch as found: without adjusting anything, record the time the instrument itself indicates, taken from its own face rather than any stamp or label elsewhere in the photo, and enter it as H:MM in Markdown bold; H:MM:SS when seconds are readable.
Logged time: **1:38**
